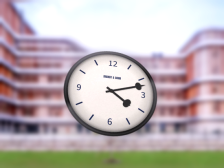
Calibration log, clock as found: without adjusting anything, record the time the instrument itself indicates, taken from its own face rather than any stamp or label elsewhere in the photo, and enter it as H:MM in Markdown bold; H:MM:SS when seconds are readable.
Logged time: **4:12**
